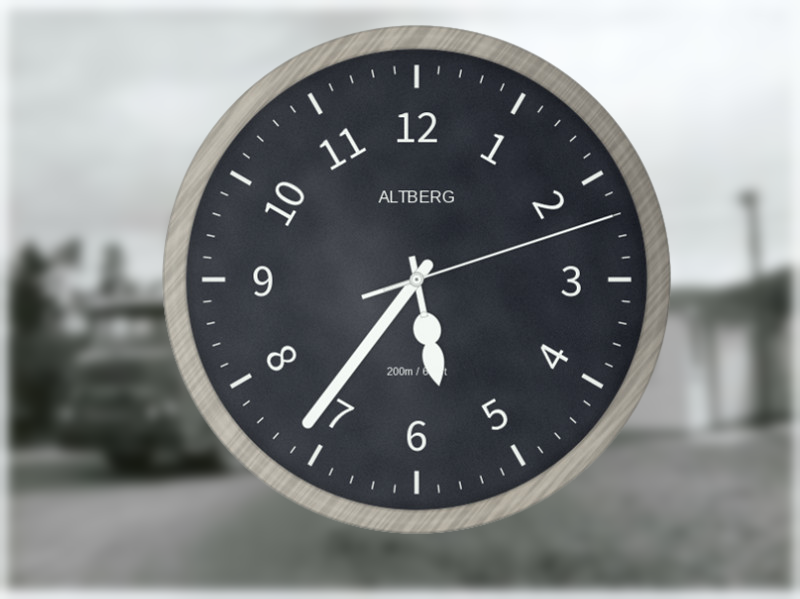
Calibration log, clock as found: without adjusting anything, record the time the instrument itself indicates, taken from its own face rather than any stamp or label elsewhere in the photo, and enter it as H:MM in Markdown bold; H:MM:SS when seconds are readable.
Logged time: **5:36:12**
